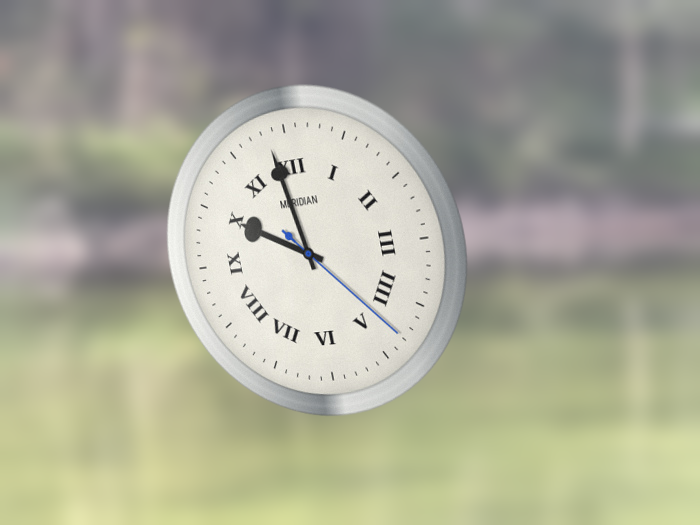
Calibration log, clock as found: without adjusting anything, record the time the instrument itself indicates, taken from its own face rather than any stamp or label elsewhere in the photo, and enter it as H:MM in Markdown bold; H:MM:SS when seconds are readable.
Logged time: **9:58:23**
